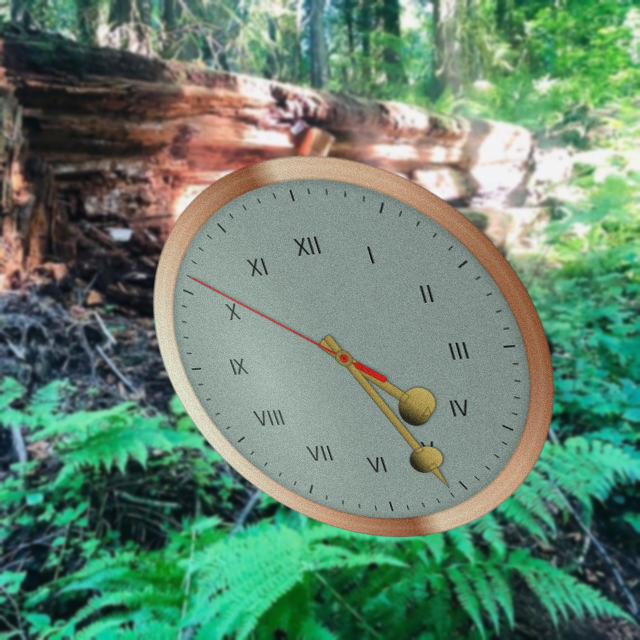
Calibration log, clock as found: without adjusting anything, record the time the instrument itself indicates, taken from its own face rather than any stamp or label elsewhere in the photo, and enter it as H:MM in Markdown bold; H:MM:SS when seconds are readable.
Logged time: **4:25:51**
